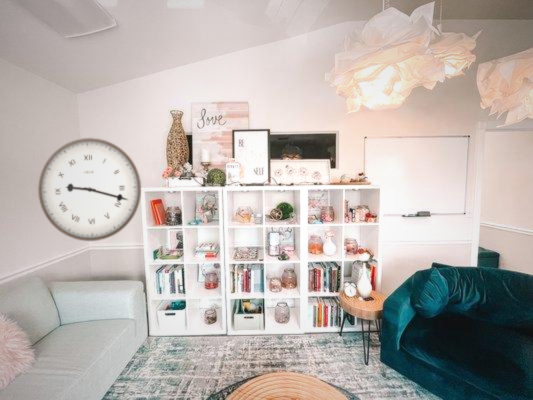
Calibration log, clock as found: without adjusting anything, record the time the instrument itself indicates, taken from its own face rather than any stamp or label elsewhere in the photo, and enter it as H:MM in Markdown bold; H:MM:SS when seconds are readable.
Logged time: **9:18**
